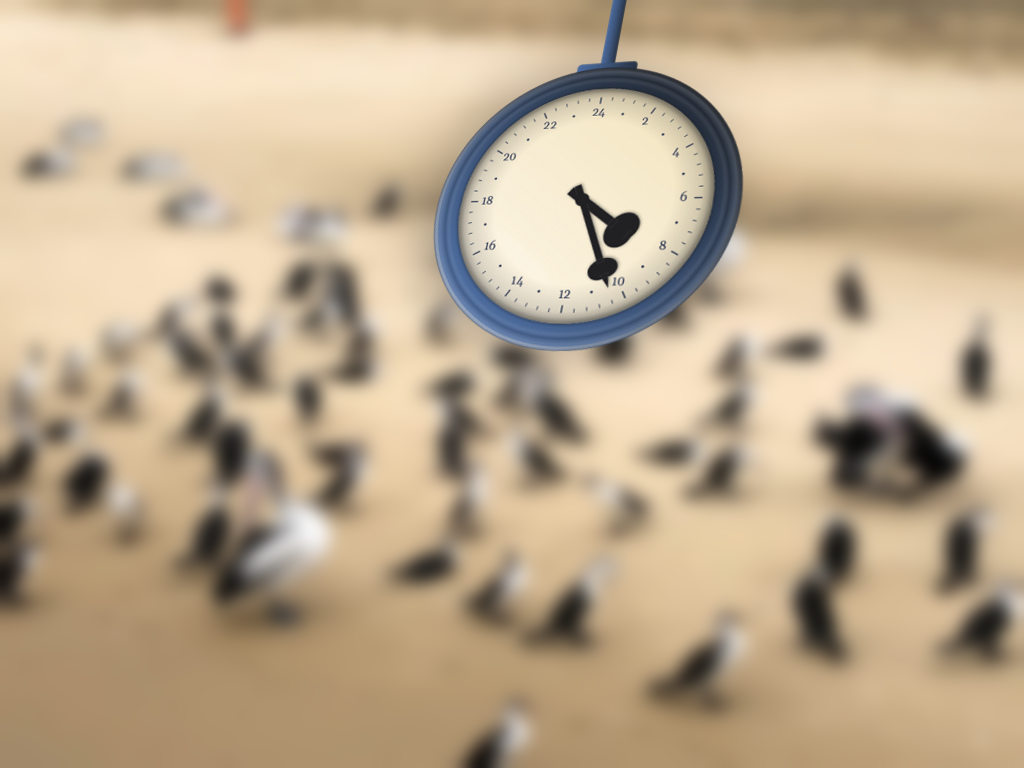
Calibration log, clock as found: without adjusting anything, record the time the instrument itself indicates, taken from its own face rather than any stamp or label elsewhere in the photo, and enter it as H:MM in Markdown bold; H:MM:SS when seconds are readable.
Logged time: **8:26**
